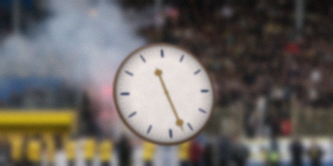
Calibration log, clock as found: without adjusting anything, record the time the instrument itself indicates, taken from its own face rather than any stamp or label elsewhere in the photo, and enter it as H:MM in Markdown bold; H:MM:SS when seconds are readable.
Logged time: **11:27**
